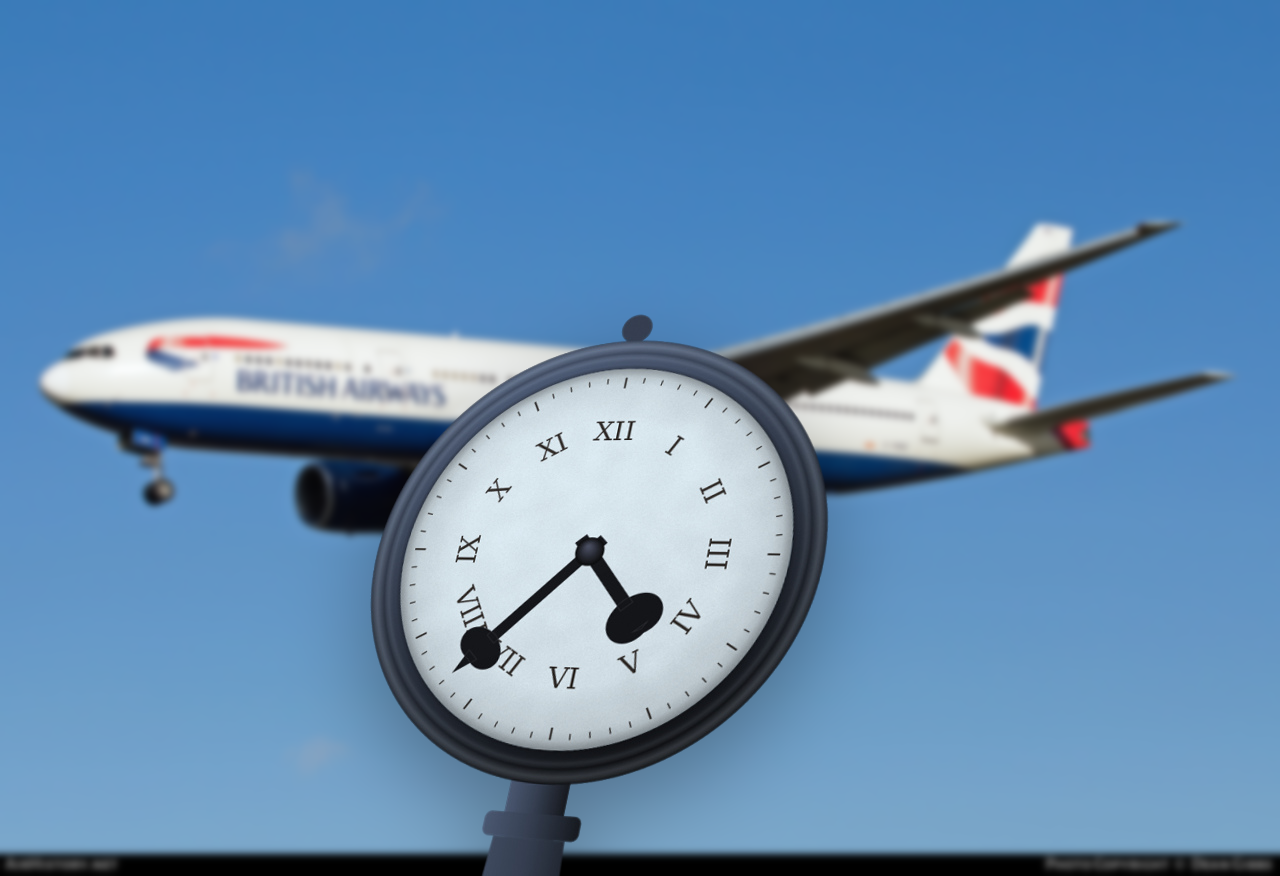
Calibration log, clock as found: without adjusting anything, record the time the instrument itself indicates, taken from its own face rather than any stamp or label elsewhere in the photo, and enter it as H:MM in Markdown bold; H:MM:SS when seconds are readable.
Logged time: **4:37**
